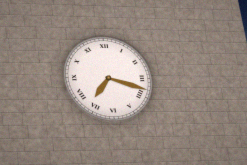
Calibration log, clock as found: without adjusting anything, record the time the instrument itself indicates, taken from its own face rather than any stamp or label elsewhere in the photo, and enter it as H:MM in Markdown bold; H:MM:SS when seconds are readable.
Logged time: **7:18**
